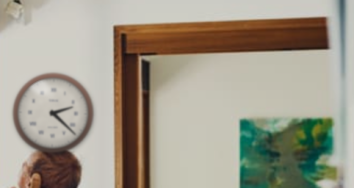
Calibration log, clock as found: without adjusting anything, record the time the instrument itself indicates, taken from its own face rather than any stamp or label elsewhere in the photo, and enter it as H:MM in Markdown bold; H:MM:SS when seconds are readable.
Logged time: **2:22**
